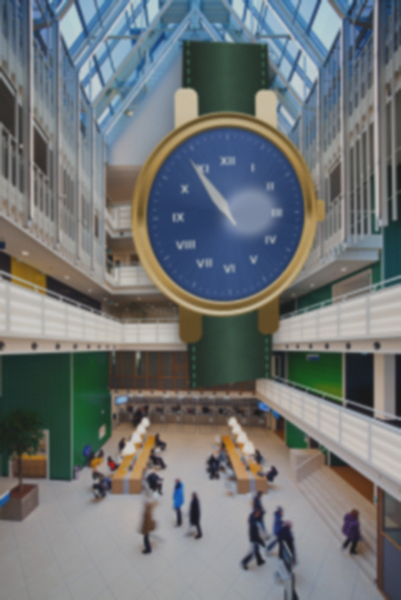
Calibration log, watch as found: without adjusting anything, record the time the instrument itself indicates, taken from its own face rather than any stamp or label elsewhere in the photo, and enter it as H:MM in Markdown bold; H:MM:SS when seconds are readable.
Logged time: **10:54**
